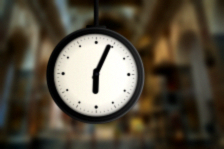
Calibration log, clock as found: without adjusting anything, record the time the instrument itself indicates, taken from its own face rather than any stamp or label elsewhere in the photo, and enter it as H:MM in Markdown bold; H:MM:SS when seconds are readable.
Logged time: **6:04**
